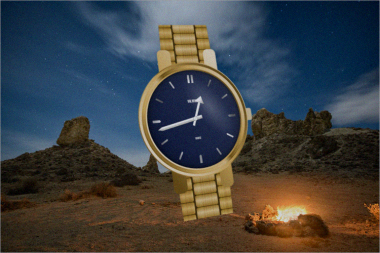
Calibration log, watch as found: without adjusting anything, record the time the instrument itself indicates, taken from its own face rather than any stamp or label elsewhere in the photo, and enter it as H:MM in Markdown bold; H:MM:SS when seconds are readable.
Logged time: **12:43**
